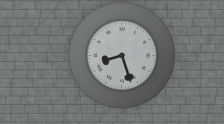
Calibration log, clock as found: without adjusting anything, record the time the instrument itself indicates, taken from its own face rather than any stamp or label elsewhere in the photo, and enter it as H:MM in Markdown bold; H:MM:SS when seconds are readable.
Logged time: **8:27**
